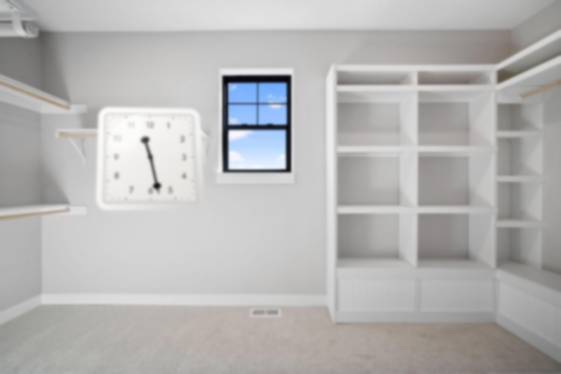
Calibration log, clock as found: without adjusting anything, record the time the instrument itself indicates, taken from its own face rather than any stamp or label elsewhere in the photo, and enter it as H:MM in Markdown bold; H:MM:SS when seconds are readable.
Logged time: **11:28**
